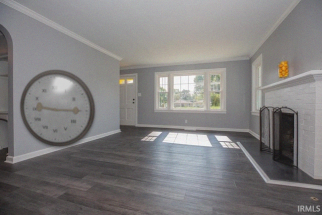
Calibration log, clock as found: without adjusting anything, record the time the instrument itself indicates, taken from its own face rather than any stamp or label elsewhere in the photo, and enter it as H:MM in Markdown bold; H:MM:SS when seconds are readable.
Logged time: **9:15**
